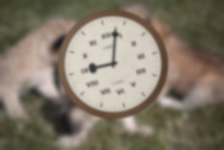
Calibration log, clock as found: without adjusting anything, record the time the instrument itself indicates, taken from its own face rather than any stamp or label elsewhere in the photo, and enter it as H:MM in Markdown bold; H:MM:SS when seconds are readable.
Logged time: **9:03**
